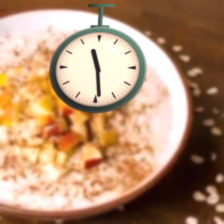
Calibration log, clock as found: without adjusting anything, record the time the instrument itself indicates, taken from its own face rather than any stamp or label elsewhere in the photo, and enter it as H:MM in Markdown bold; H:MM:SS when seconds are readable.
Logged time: **11:29**
